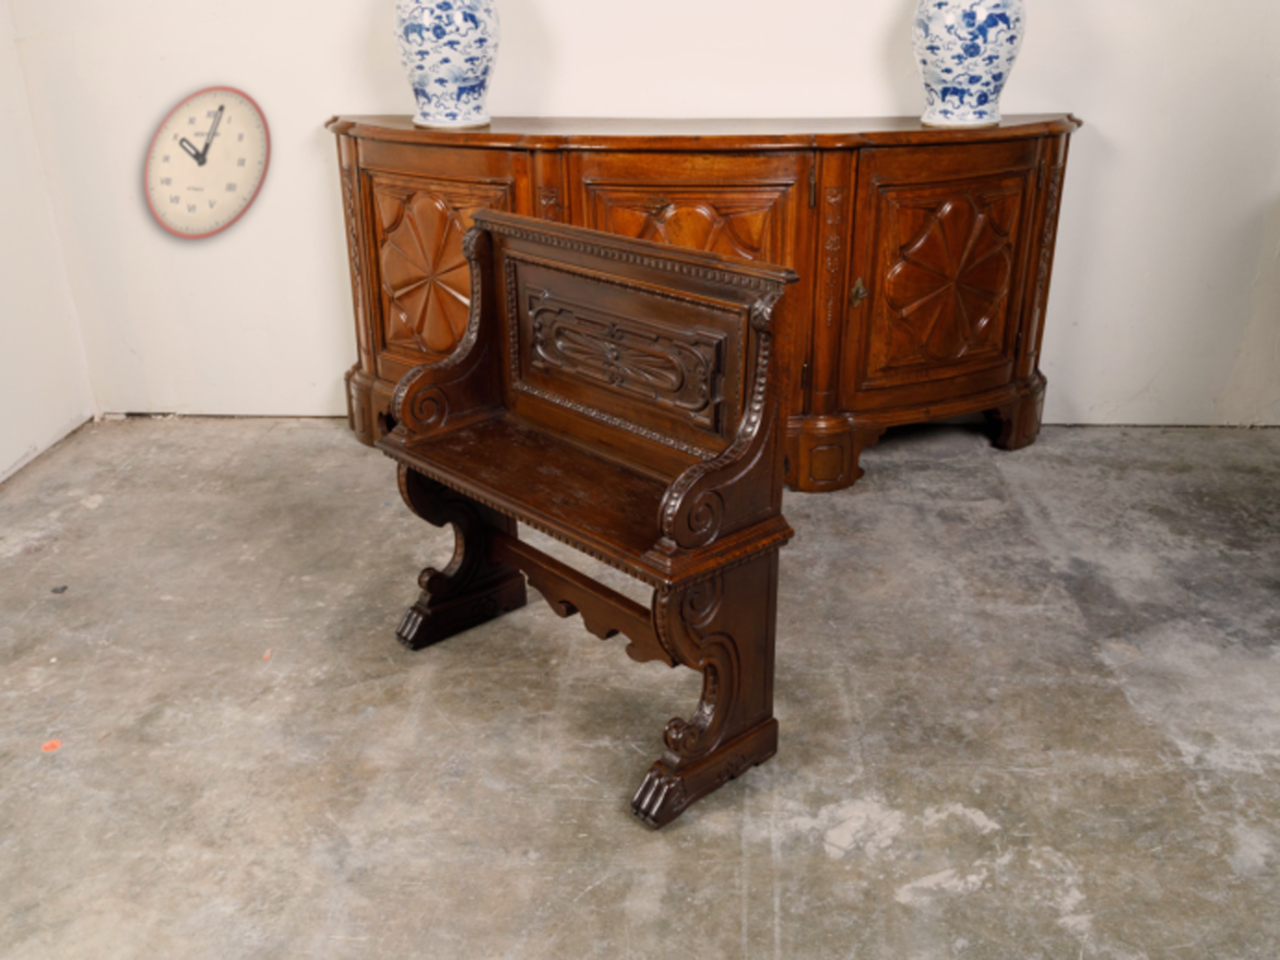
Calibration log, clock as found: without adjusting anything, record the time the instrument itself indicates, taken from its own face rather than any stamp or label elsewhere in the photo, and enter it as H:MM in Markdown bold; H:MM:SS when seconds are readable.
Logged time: **10:02**
